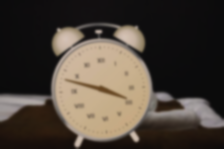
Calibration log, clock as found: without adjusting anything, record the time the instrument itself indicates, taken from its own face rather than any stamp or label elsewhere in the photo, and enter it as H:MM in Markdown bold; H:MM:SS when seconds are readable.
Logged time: **3:48**
